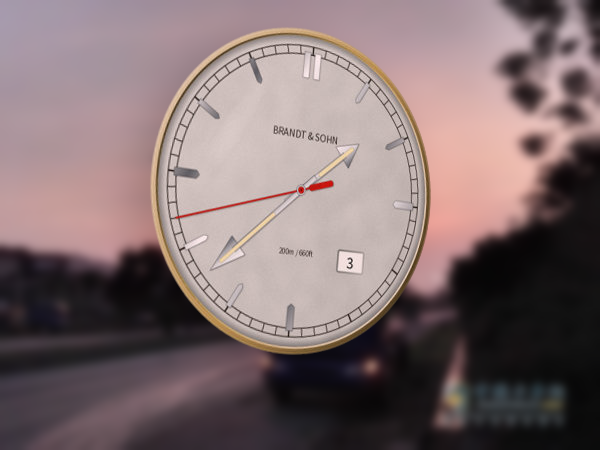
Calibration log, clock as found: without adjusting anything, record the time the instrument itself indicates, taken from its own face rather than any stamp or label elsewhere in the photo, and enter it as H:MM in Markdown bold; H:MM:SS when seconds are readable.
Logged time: **1:37:42**
